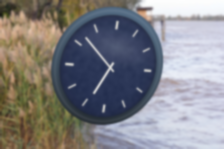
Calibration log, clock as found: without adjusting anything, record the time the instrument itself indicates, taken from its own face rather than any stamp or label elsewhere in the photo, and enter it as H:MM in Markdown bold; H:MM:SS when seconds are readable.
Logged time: **6:52**
